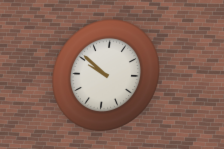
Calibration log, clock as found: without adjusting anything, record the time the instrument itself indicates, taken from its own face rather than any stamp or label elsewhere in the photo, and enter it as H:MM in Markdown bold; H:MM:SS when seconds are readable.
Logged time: **9:51**
